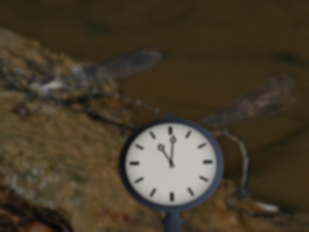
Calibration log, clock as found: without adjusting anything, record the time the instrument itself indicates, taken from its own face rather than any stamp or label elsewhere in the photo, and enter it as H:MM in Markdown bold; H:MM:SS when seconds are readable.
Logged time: **11:01**
